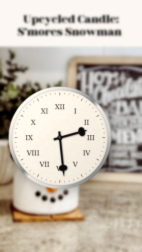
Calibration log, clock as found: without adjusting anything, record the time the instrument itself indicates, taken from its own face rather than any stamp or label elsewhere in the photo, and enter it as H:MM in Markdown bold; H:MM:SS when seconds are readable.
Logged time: **2:29**
